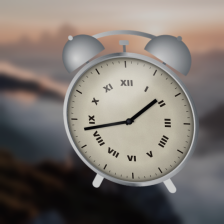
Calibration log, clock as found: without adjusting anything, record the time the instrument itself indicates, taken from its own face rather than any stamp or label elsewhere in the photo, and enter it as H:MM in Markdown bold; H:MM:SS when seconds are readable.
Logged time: **1:43**
